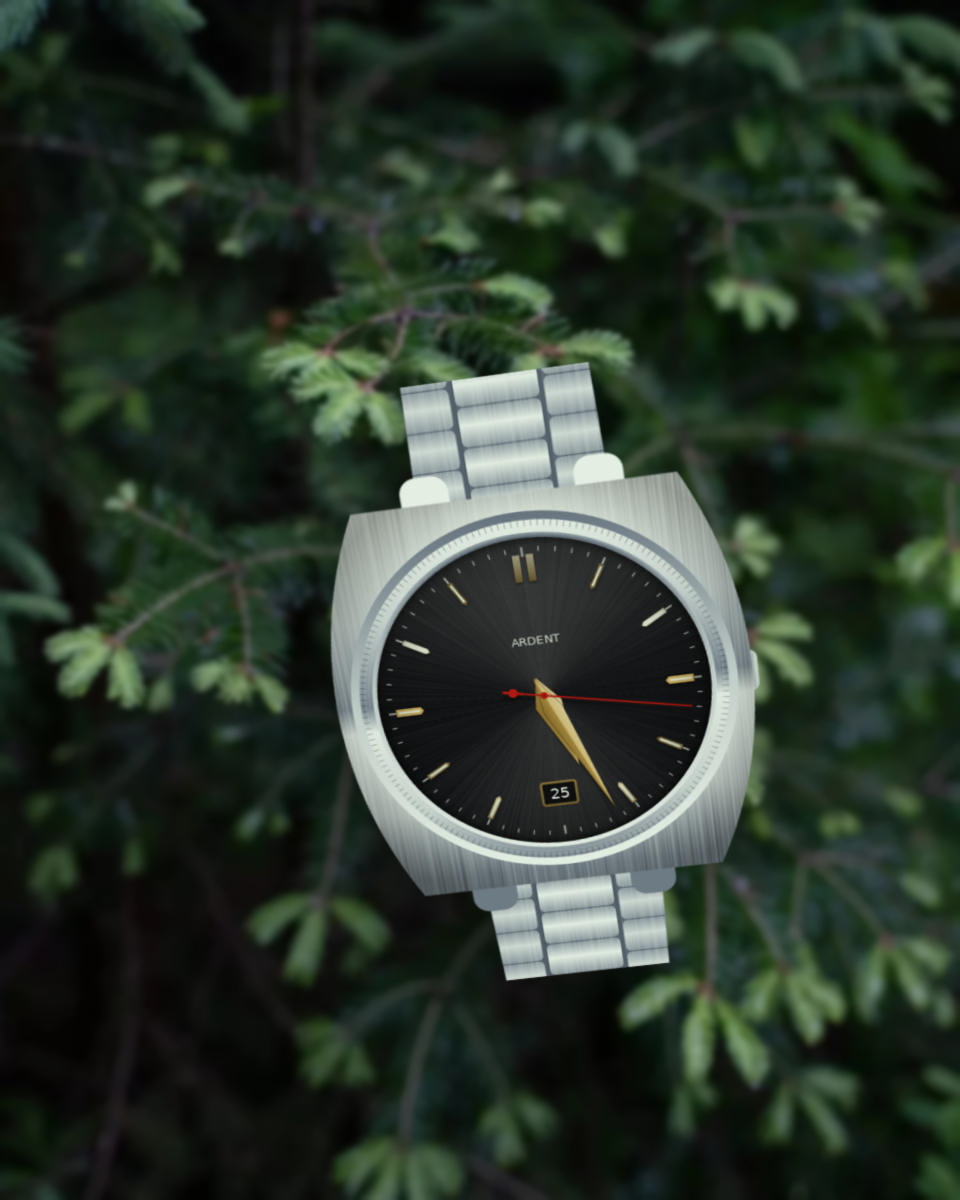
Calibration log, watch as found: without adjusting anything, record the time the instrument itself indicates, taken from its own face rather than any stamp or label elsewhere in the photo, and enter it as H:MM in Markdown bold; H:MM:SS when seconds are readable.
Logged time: **5:26:17**
